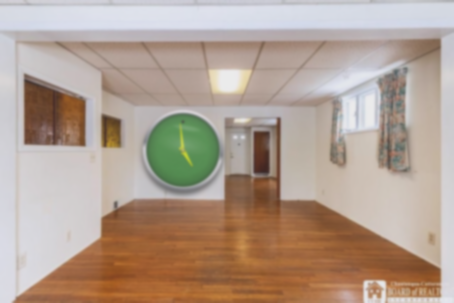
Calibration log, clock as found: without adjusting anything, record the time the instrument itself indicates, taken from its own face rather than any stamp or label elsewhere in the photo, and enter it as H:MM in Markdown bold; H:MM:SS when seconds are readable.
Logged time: **4:59**
